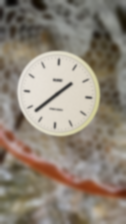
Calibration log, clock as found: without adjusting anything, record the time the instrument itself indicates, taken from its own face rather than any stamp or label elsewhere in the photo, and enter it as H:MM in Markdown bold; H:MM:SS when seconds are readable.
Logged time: **1:38**
